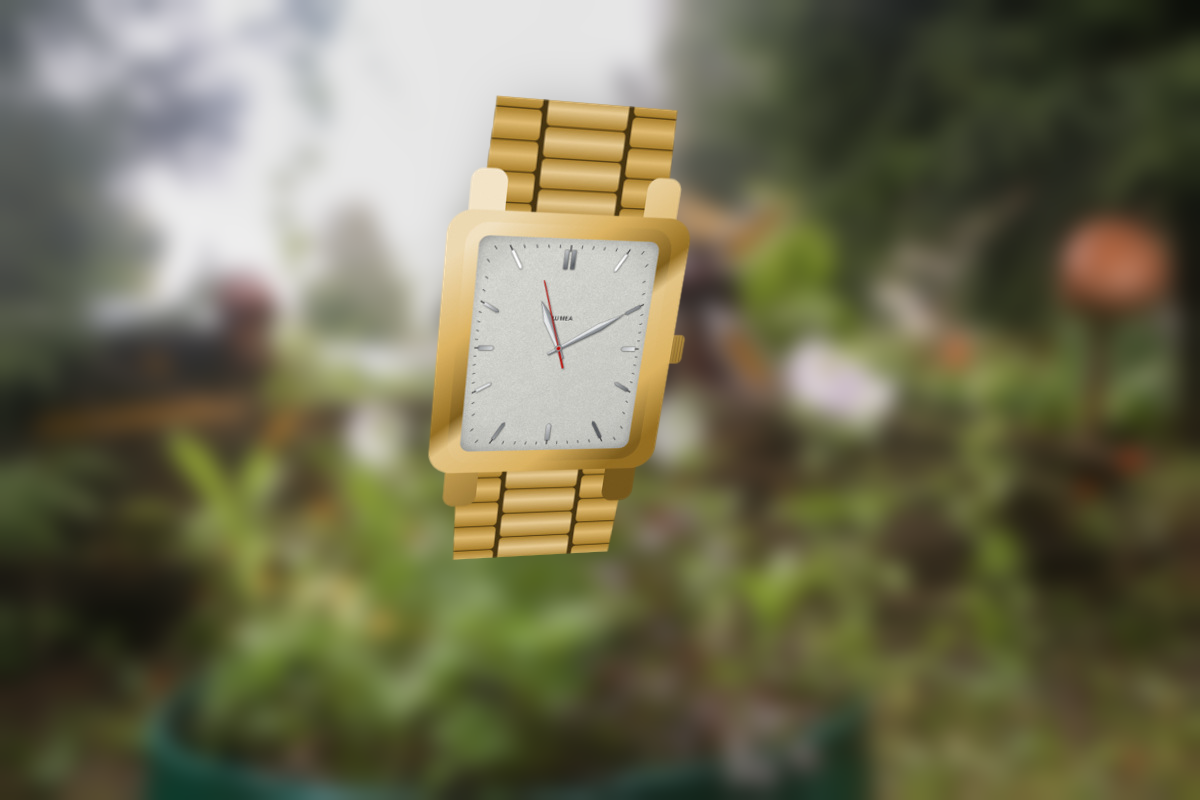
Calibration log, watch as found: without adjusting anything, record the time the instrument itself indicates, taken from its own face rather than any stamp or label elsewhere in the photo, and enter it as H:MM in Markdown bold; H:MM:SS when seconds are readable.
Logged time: **11:09:57**
